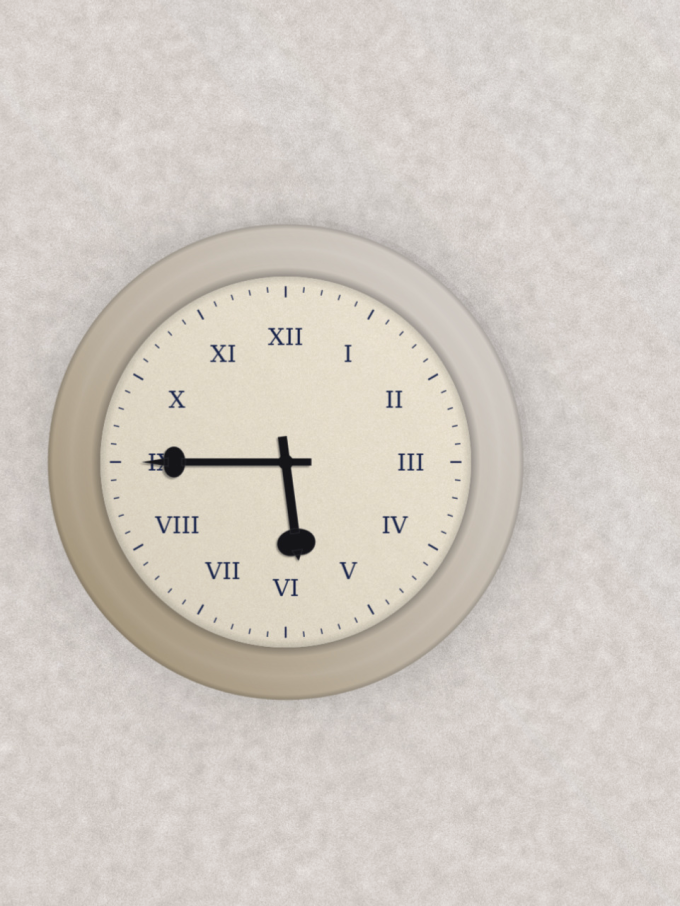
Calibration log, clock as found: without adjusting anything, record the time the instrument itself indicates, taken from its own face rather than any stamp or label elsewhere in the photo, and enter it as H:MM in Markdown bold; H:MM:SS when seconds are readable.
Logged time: **5:45**
